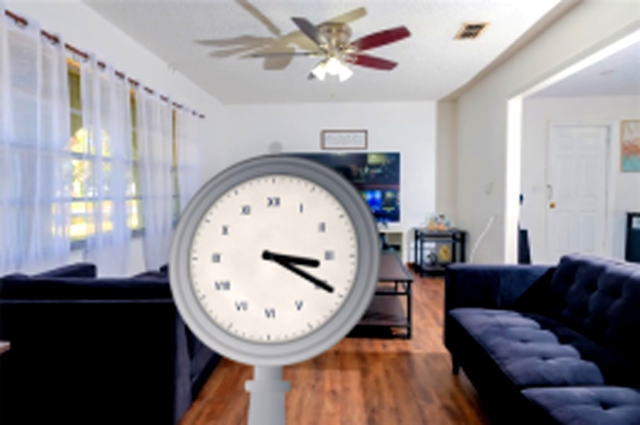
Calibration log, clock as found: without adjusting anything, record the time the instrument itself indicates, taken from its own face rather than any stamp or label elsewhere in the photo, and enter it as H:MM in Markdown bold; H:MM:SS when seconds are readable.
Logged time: **3:20**
